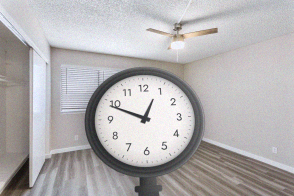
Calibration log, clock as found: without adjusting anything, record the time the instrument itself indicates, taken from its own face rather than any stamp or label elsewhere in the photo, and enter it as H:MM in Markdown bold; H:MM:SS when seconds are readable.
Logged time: **12:49**
